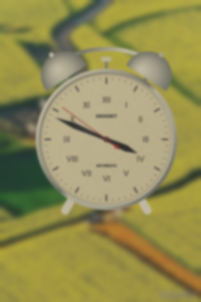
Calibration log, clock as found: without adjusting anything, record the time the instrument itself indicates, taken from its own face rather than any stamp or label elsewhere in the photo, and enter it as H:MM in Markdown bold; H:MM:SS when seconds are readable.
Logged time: **3:48:51**
